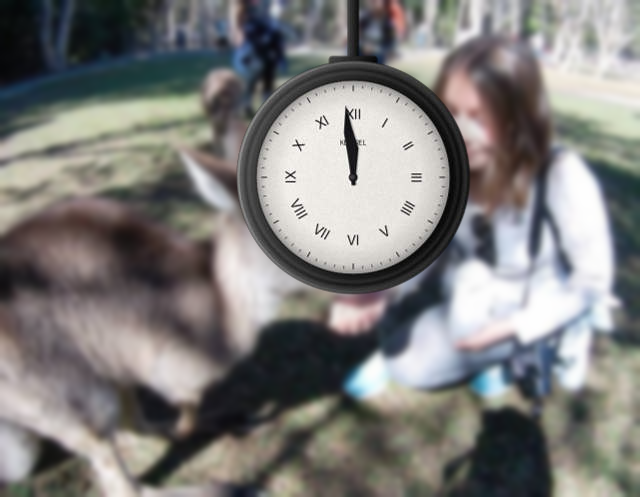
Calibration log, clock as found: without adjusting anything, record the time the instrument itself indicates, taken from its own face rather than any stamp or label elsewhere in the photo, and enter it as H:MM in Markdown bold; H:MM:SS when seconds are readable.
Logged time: **11:59**
